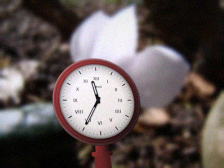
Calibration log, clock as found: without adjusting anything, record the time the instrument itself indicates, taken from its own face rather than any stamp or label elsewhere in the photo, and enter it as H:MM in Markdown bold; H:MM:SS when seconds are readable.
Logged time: **11:35**
